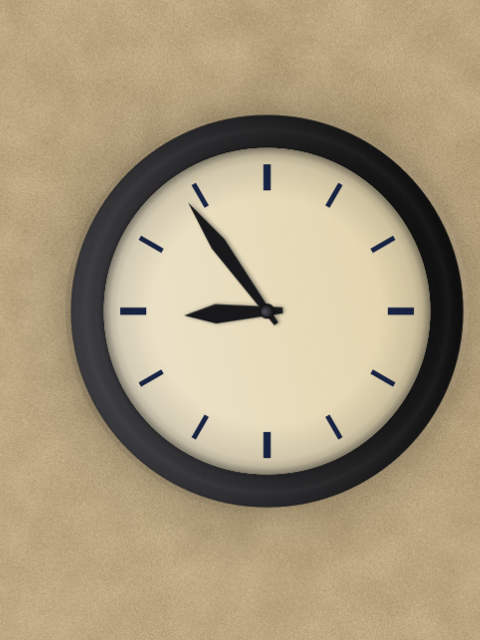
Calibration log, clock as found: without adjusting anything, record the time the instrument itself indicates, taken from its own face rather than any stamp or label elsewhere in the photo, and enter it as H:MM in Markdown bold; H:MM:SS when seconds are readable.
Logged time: **8:54**
